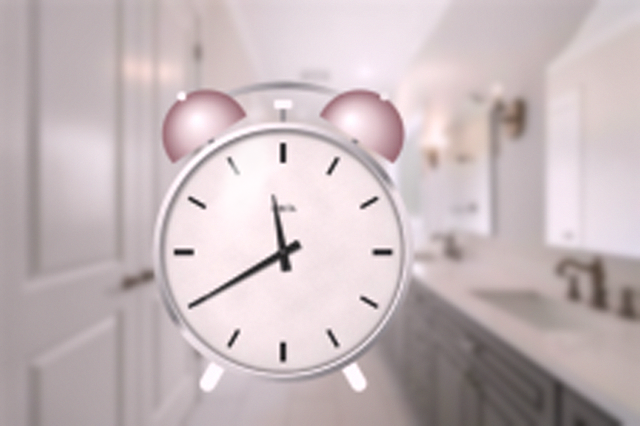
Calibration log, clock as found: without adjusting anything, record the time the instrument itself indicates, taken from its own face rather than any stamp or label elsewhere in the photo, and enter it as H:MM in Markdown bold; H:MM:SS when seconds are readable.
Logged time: **11:40**
